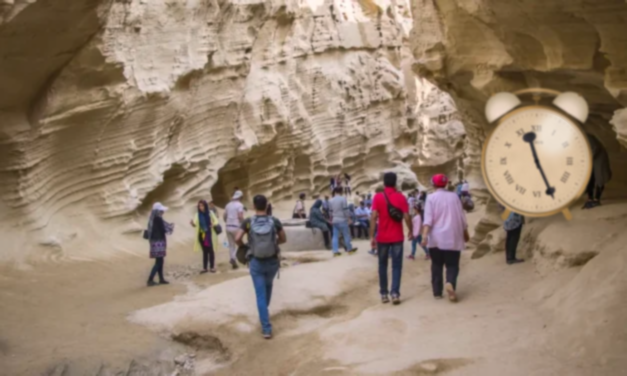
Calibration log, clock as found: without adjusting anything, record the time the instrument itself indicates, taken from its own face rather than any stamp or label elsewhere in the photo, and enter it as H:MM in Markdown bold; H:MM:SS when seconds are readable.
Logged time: **11:26**
